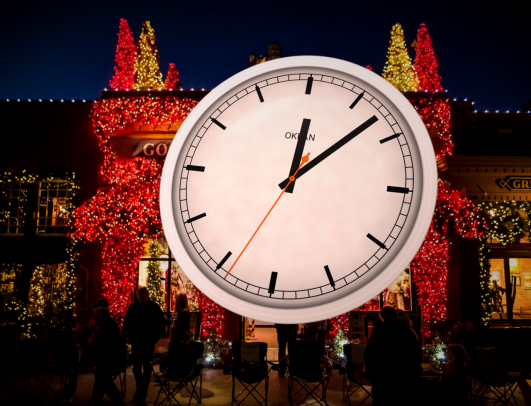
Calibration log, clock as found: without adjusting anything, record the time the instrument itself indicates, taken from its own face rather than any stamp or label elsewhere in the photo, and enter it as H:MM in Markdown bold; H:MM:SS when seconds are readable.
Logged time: **12:07:34**
